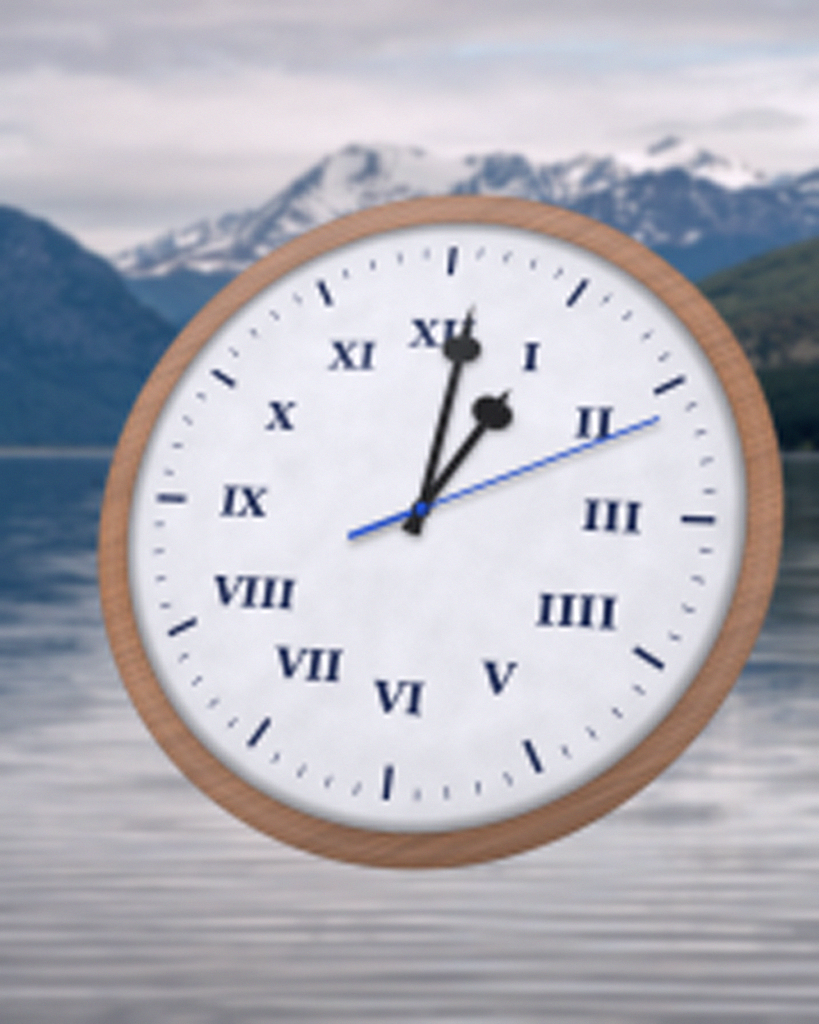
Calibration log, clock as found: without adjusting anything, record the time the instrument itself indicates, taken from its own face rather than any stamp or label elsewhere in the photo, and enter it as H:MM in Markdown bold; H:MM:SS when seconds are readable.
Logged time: **1:01:11**
